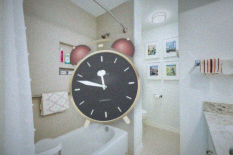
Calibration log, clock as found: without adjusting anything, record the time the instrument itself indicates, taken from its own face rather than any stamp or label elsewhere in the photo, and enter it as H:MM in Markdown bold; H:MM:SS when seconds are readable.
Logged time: **11:48**
